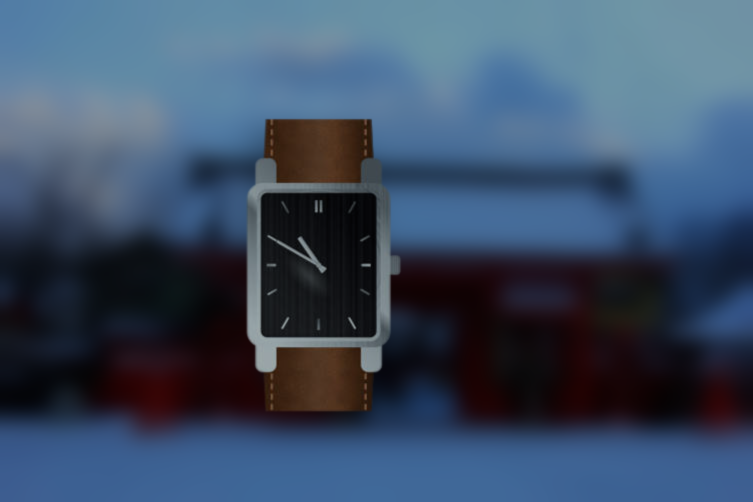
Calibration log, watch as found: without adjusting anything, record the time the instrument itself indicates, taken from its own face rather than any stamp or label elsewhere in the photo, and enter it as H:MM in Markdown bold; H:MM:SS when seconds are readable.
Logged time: **10:50**
